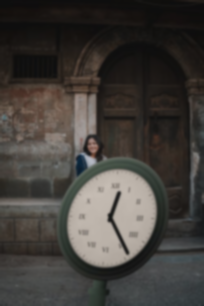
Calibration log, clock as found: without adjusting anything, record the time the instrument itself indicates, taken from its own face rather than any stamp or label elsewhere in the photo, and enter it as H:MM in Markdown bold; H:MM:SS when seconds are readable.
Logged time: **12:24**
